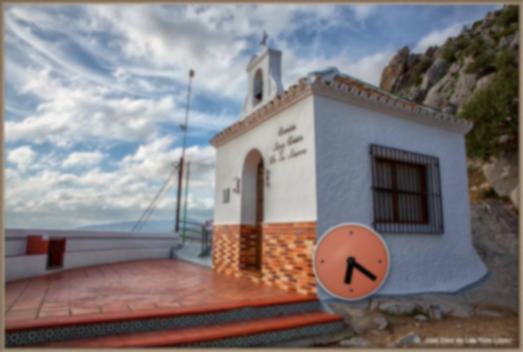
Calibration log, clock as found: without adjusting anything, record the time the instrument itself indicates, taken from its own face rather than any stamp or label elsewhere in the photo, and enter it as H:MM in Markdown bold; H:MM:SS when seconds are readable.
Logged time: **6:21**
